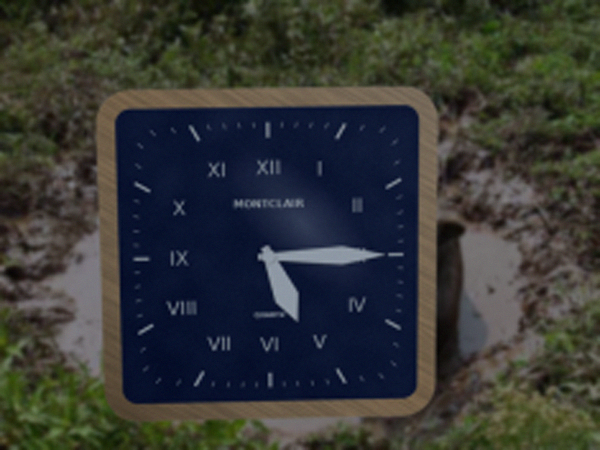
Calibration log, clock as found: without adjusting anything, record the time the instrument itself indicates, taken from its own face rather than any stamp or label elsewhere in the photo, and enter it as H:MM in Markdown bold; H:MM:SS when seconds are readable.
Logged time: **5:15**
